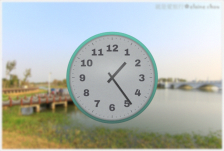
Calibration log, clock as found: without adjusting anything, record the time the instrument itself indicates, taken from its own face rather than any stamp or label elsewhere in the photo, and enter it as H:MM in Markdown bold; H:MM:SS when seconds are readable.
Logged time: **1:24**
